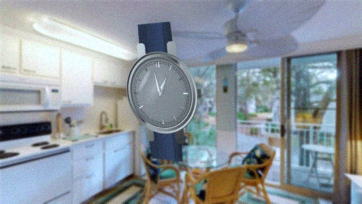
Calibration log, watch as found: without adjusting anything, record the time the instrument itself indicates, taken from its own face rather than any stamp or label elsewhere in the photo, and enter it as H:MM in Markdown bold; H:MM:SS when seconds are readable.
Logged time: **12:58**
